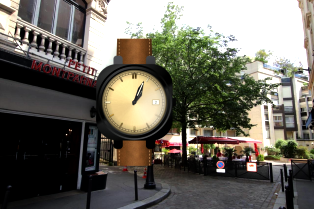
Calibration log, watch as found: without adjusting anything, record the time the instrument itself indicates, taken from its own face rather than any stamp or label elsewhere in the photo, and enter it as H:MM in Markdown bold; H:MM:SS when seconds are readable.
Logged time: **1:04**
